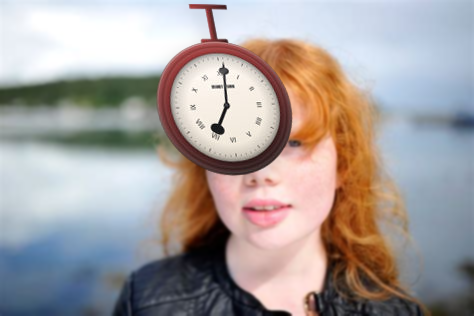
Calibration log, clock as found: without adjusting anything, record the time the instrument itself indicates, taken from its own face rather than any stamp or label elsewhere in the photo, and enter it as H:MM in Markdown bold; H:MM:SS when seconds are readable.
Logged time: **7:01**
